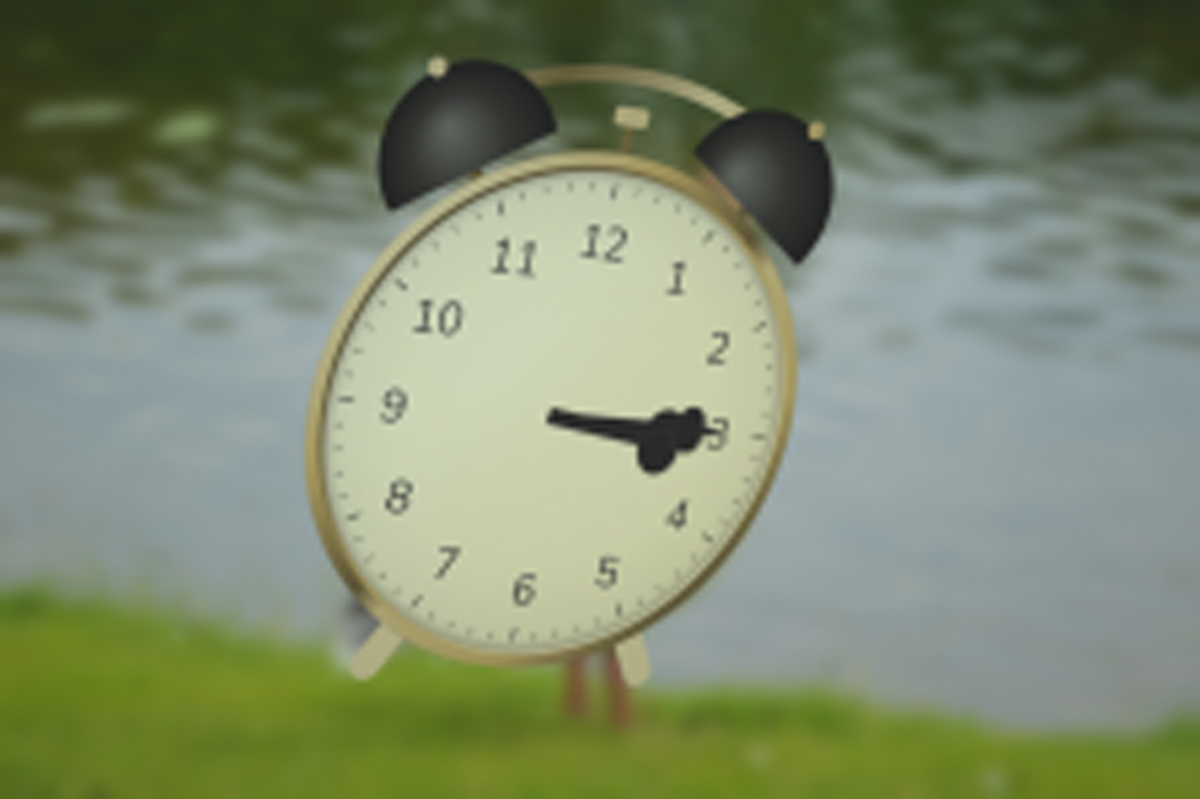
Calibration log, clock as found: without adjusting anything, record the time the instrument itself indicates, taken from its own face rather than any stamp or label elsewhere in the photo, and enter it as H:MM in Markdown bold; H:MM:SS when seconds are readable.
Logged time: **3:15**
